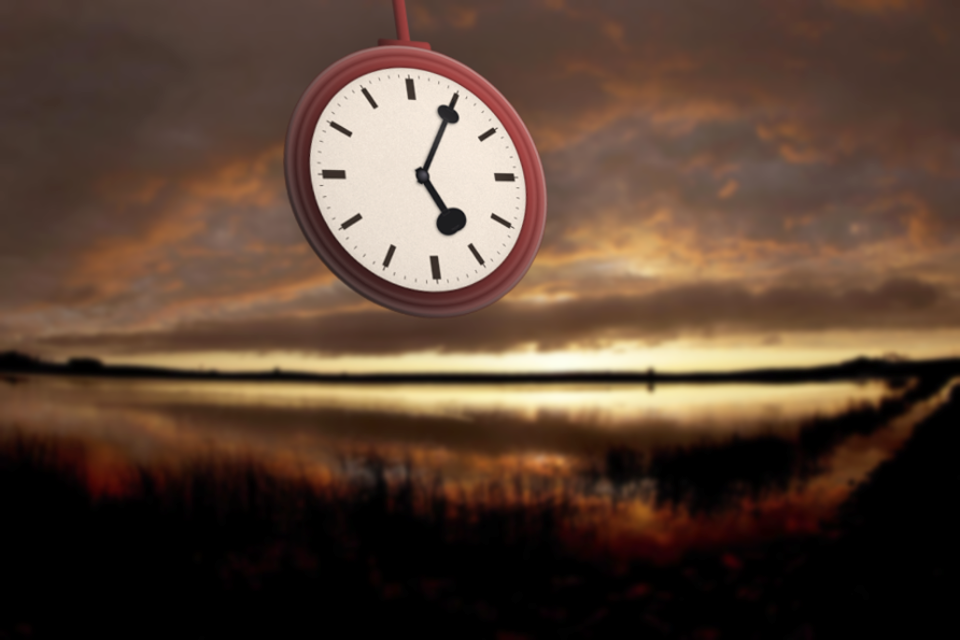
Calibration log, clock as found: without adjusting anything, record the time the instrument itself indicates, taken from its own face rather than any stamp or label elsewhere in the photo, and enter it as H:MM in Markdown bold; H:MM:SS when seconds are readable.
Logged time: **5:05**
